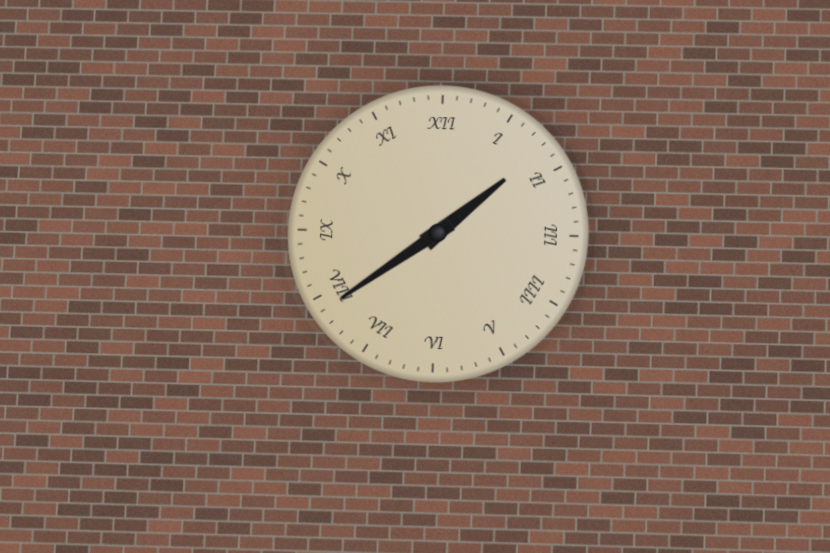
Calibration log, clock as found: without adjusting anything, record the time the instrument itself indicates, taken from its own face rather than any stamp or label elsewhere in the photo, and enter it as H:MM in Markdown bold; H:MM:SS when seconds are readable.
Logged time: **1:39**
